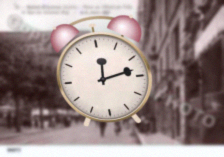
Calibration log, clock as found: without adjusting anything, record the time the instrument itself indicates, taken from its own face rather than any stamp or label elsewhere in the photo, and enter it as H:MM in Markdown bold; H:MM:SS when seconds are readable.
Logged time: **12:13**
